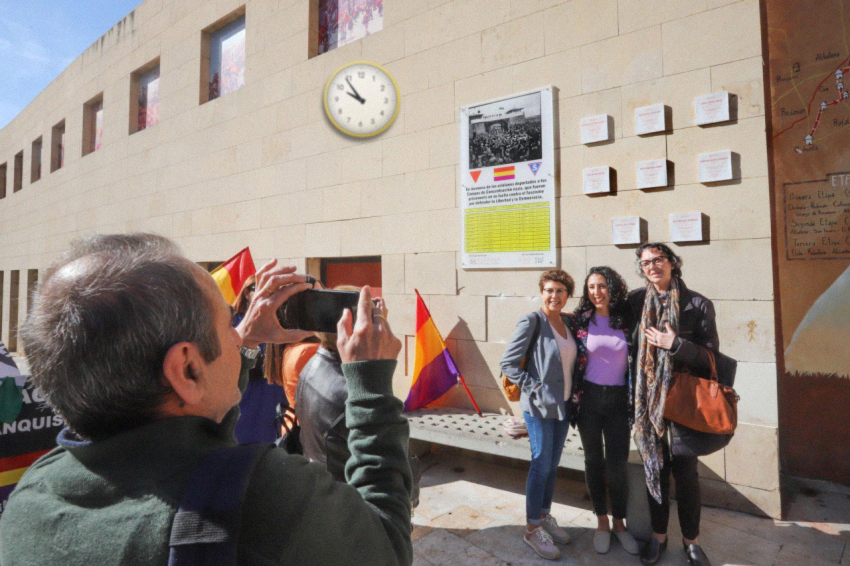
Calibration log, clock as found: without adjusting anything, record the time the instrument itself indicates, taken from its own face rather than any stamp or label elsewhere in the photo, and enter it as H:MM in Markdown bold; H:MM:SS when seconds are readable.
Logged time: **9:54**
